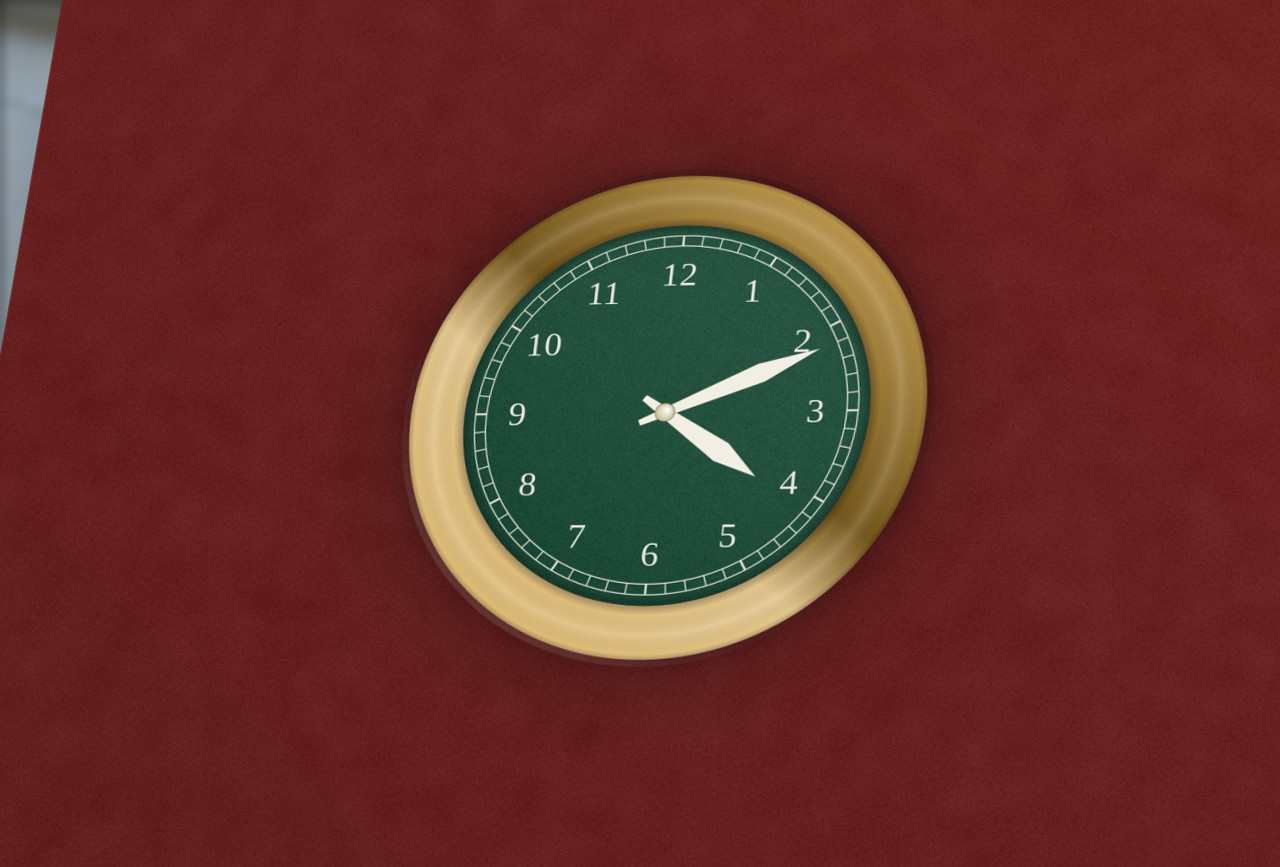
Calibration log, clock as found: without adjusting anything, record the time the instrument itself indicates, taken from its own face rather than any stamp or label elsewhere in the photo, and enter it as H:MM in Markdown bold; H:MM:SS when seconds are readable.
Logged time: **4:11**
